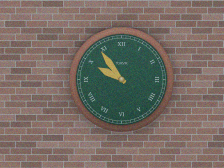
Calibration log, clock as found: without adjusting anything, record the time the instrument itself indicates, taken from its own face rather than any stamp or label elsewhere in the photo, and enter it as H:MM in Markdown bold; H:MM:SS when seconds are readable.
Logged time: **9:54**
